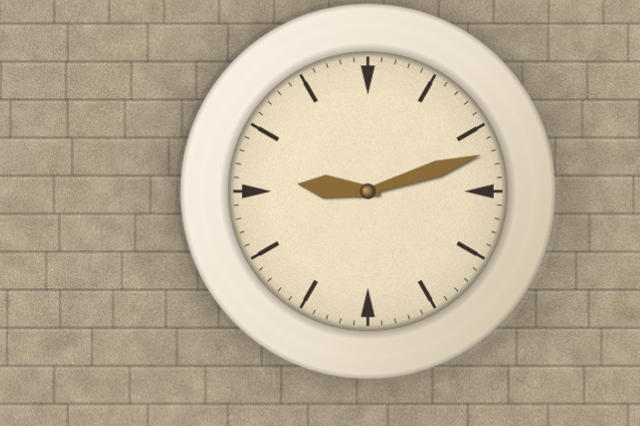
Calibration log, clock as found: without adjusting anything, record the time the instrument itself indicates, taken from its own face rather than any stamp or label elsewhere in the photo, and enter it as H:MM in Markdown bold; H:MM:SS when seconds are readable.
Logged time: **9:12**
